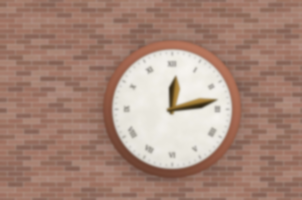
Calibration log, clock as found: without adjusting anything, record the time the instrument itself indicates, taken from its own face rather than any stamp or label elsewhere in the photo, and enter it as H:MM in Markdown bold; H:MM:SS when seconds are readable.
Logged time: **12:13**
